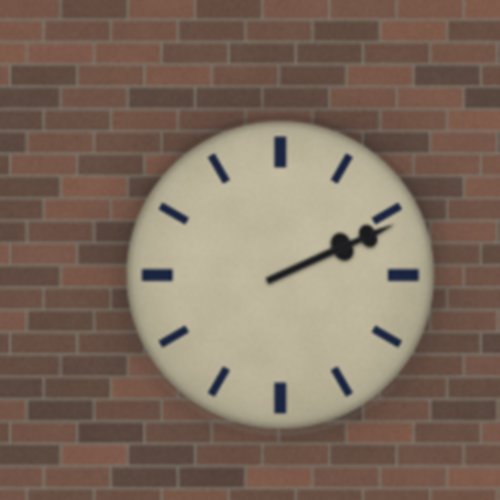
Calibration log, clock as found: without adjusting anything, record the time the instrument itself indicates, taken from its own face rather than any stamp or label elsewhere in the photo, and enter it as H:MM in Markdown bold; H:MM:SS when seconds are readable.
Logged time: **2:11**
